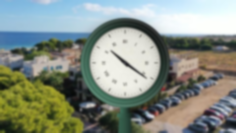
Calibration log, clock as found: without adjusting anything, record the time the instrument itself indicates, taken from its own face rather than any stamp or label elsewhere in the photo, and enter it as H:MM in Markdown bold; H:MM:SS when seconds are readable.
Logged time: **10:21**
